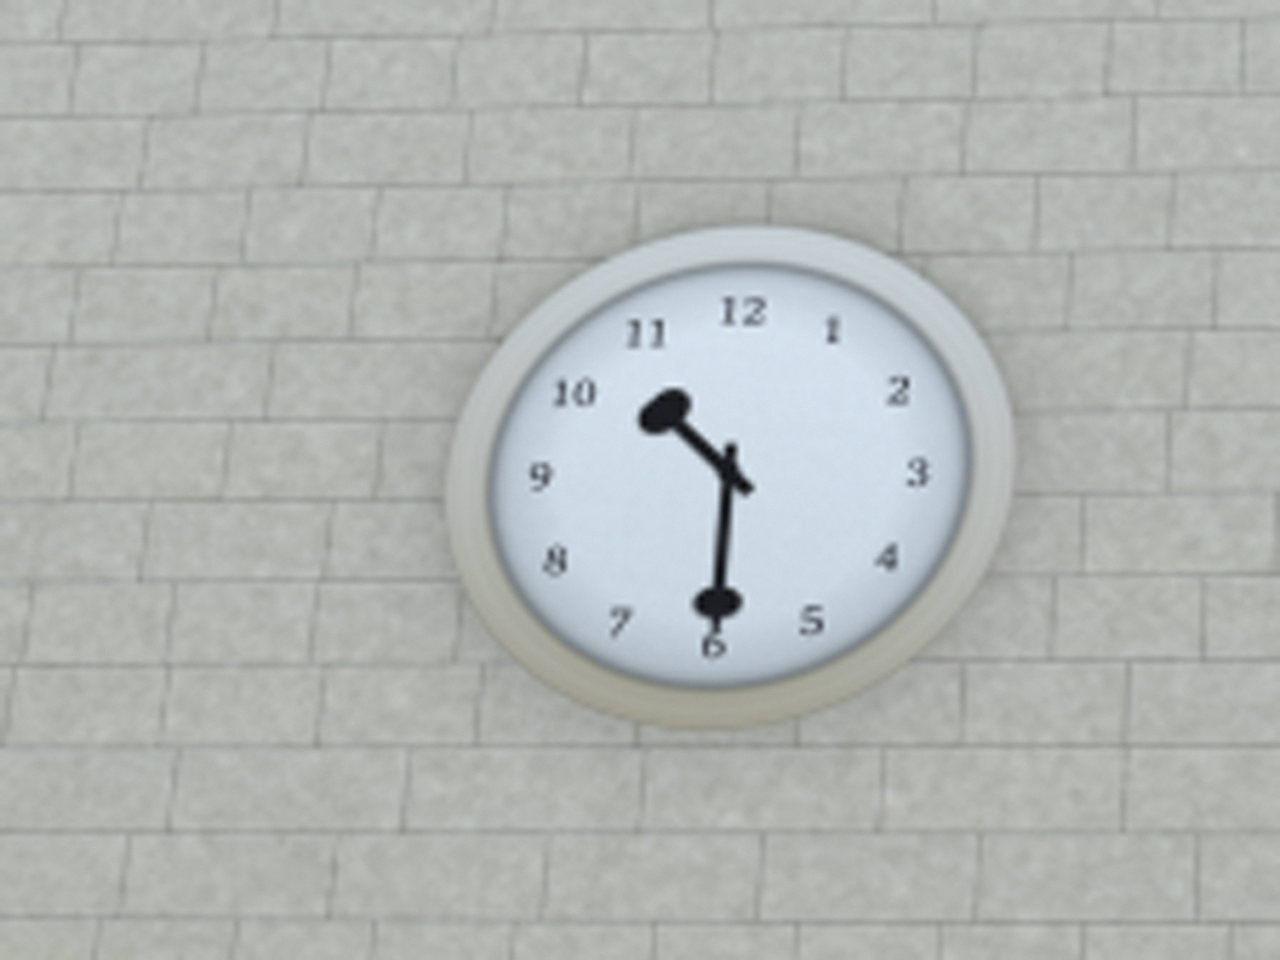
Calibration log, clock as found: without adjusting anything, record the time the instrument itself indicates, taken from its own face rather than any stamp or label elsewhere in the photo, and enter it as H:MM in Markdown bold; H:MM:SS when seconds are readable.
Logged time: **10:30**
